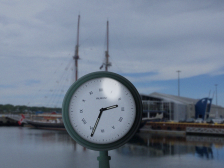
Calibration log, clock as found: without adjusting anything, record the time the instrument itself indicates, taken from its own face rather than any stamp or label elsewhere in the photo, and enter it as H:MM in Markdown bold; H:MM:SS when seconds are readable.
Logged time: **2:34**
